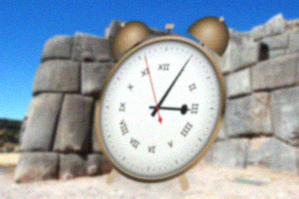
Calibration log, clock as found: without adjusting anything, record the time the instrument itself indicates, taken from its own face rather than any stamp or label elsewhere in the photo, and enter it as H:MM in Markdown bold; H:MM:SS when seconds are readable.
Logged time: **3:04:56**
